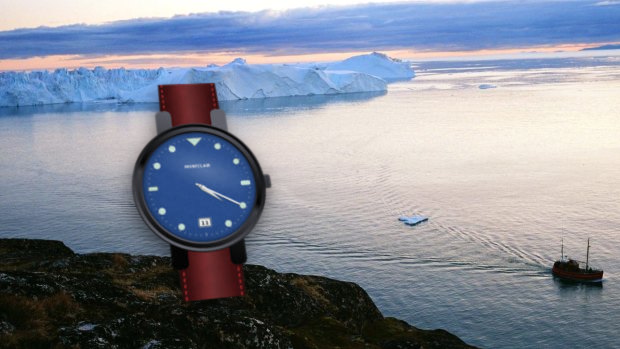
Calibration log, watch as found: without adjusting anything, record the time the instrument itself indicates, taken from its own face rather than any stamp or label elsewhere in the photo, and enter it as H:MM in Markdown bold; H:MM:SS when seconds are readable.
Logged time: **4:20**
